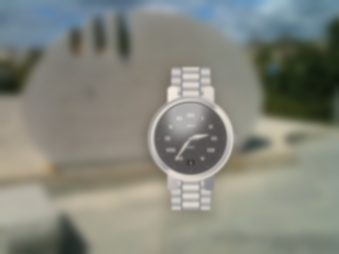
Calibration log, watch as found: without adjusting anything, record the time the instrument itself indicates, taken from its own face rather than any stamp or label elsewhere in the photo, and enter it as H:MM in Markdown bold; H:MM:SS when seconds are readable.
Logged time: **2:36**
